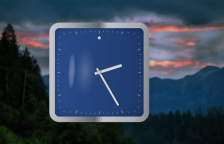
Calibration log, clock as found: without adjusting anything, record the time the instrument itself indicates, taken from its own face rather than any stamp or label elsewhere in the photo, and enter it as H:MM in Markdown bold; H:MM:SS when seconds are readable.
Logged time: **2:25**
